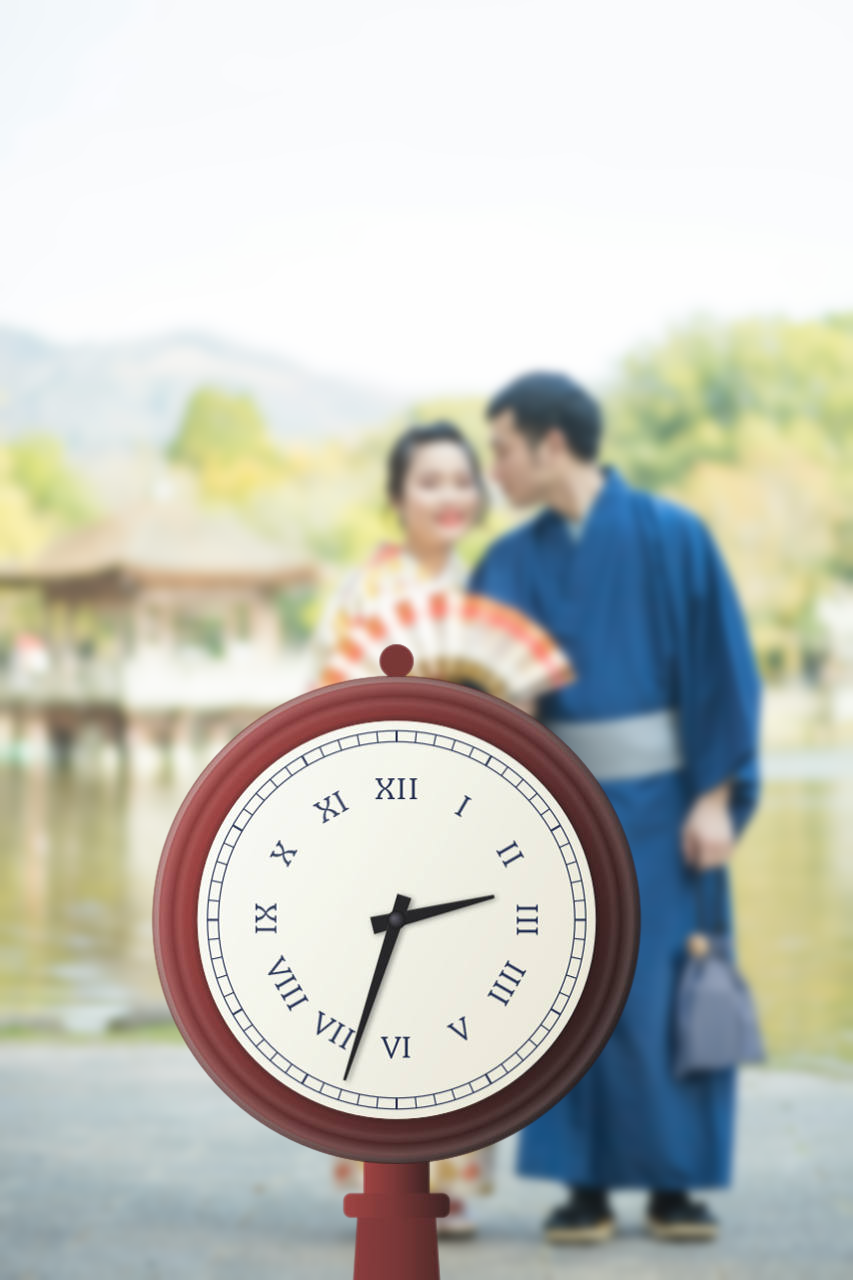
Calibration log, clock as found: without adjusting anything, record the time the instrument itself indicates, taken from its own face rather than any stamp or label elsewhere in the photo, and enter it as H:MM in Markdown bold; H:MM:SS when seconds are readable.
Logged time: **2:33**
